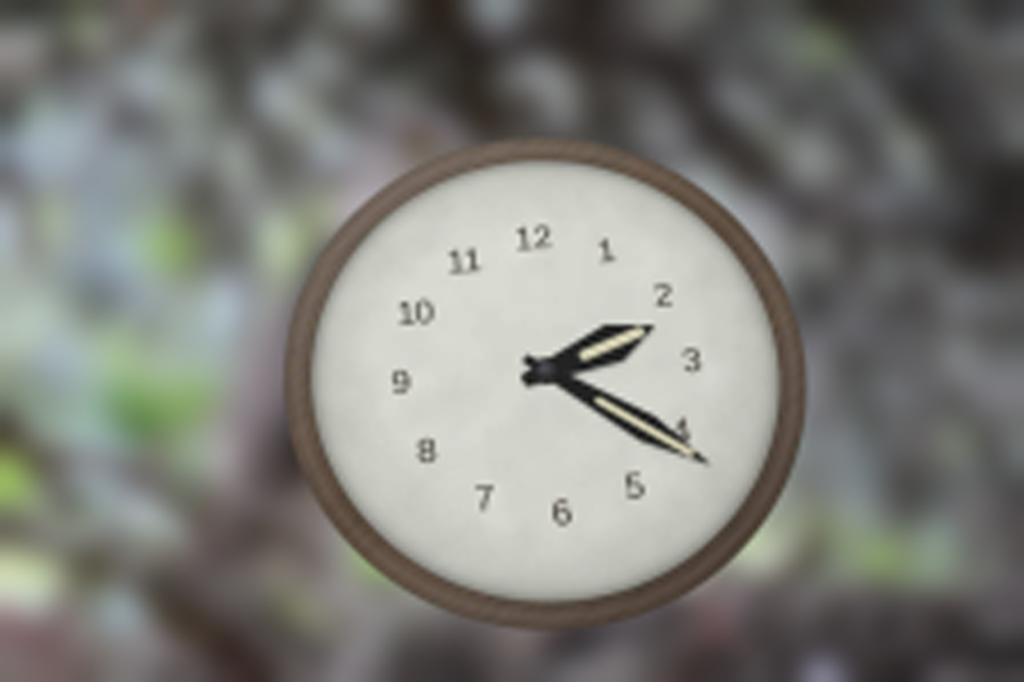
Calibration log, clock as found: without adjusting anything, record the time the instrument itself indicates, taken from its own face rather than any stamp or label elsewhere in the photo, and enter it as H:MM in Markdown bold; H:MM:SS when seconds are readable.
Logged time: **2:21**
